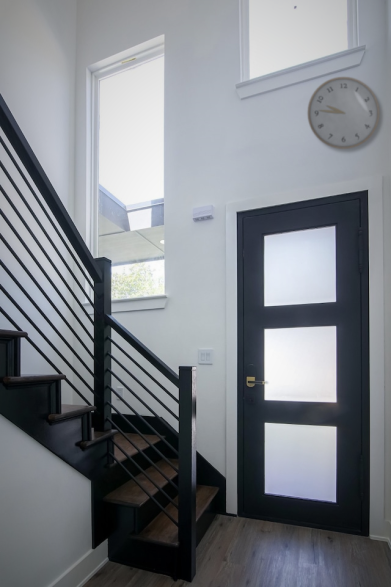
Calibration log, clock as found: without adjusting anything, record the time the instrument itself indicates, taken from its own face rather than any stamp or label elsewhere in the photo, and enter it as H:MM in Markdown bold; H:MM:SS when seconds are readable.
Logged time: **9:46**
